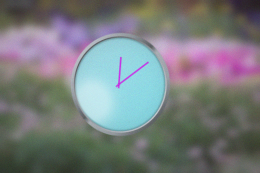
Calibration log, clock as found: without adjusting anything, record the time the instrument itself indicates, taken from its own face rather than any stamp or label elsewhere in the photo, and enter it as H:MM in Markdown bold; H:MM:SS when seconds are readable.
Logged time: **12:09**
